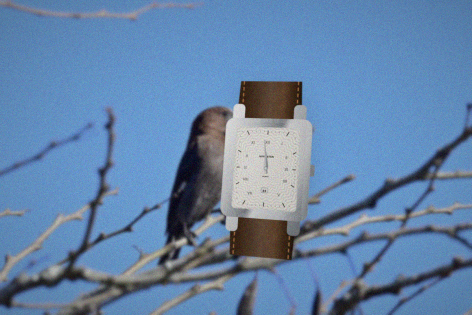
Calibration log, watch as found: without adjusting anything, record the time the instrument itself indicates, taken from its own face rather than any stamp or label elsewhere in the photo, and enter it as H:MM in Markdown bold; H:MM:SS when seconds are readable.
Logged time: **11:59**
